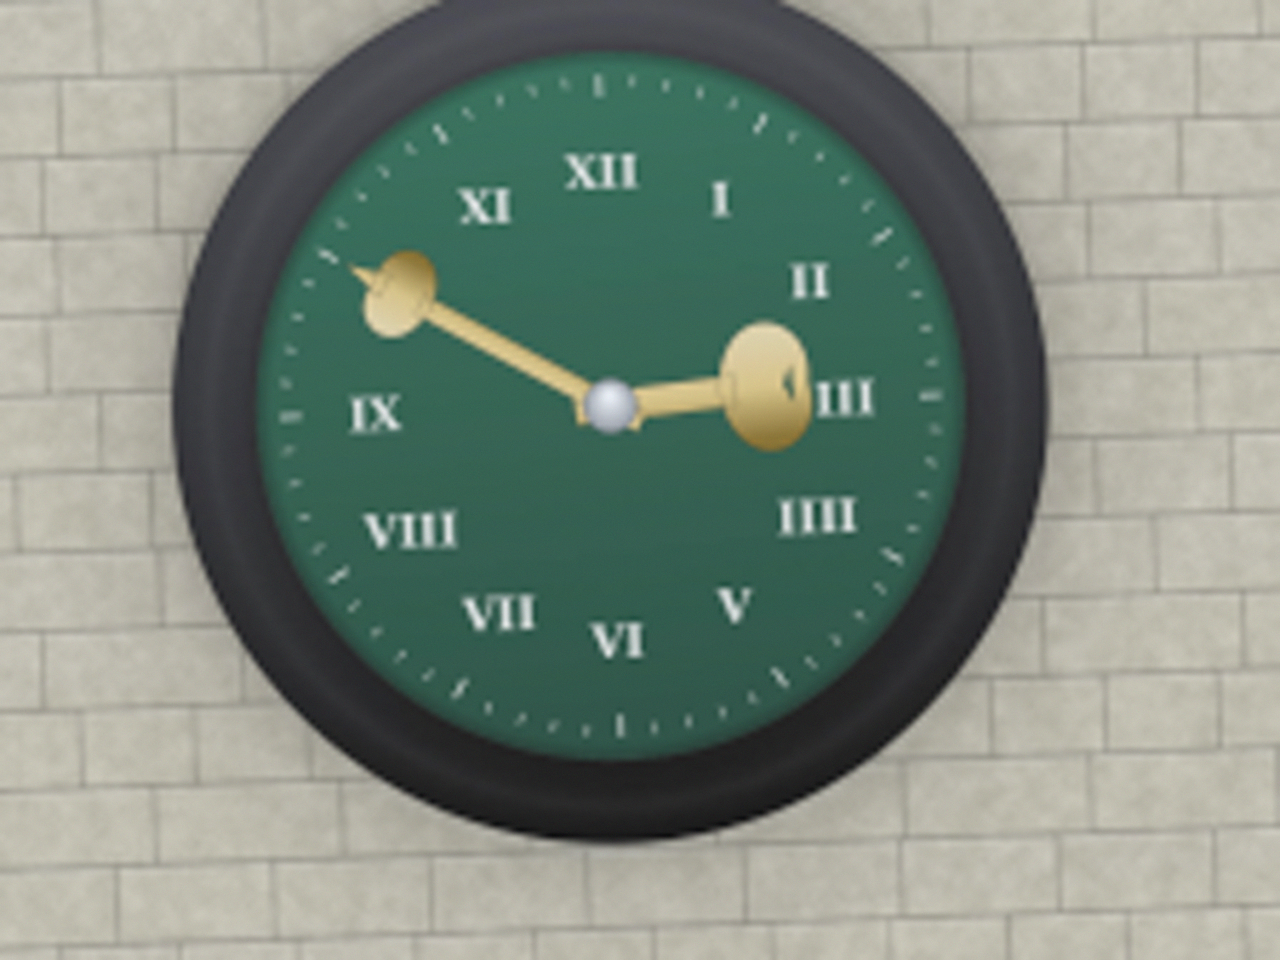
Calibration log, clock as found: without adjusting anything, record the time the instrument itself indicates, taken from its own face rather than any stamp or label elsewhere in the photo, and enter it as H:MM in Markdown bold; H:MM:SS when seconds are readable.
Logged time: **2:50**
